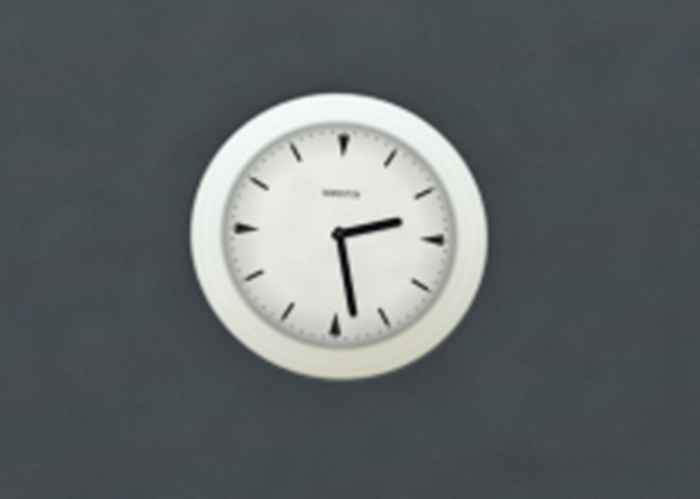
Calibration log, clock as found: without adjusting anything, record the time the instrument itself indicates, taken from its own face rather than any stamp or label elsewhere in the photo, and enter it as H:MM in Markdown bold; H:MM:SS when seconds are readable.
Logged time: **2:28**
